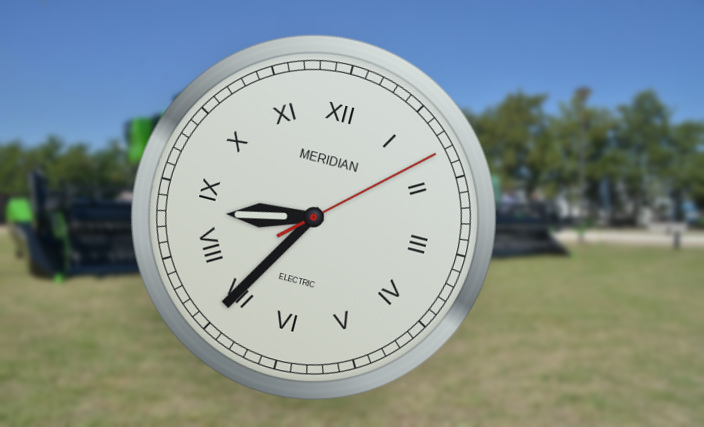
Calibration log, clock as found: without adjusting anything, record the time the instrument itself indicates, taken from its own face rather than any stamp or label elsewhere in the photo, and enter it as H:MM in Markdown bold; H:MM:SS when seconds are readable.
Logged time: **8:35:08**
